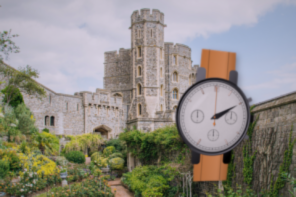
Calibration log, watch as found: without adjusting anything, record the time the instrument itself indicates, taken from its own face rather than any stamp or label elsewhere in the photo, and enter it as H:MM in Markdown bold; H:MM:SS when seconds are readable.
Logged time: **2:10**
